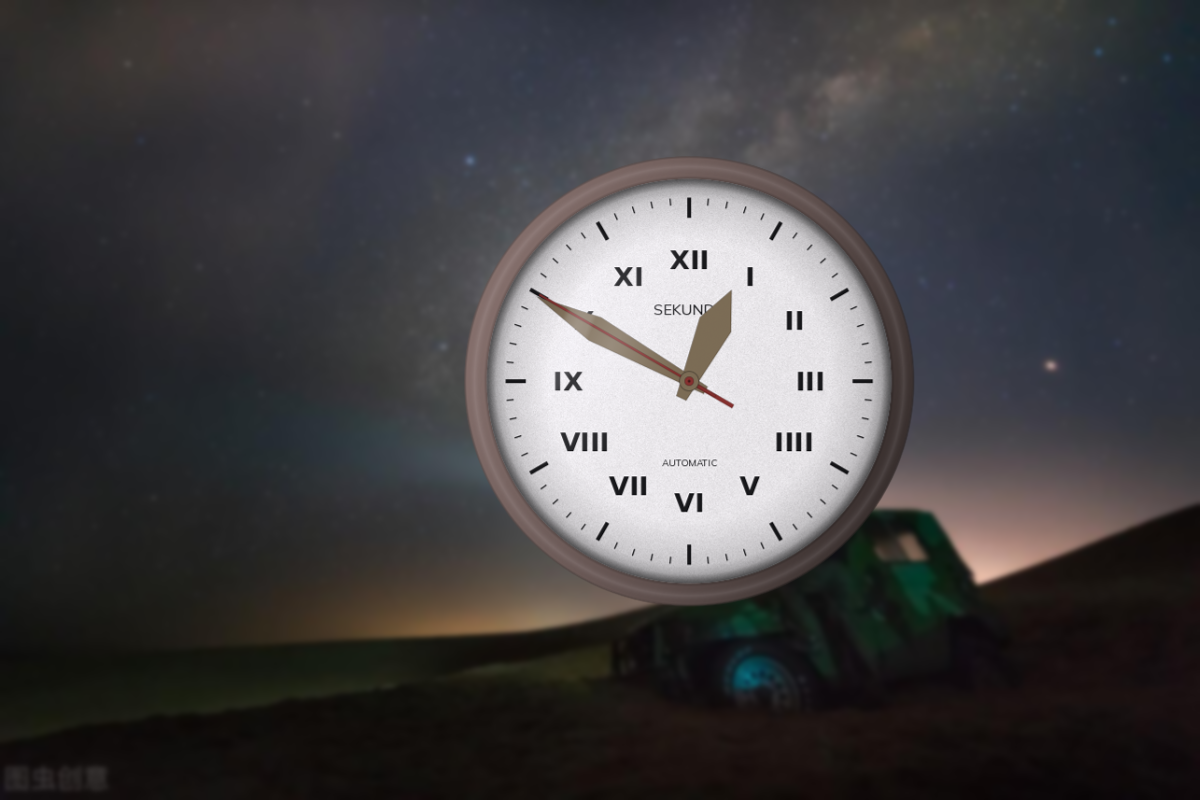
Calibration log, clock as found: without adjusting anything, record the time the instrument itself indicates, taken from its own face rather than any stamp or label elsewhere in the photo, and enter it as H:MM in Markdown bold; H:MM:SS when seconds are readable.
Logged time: **12:49:50**
